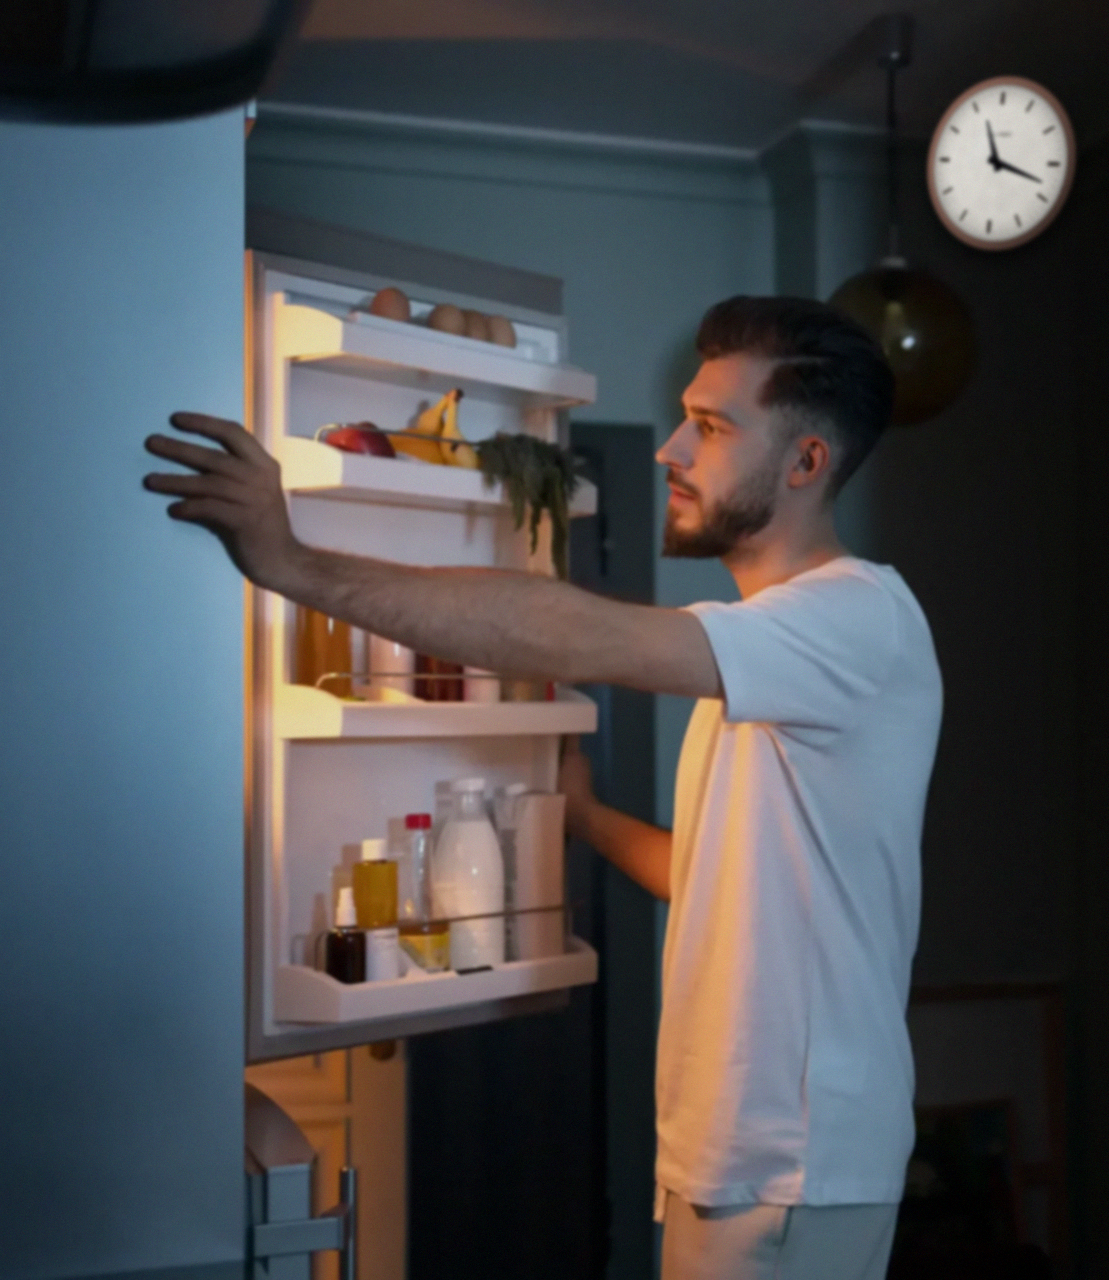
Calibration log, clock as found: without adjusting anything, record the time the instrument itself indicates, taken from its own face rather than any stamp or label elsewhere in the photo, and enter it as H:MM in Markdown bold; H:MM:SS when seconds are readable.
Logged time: **11:18**
